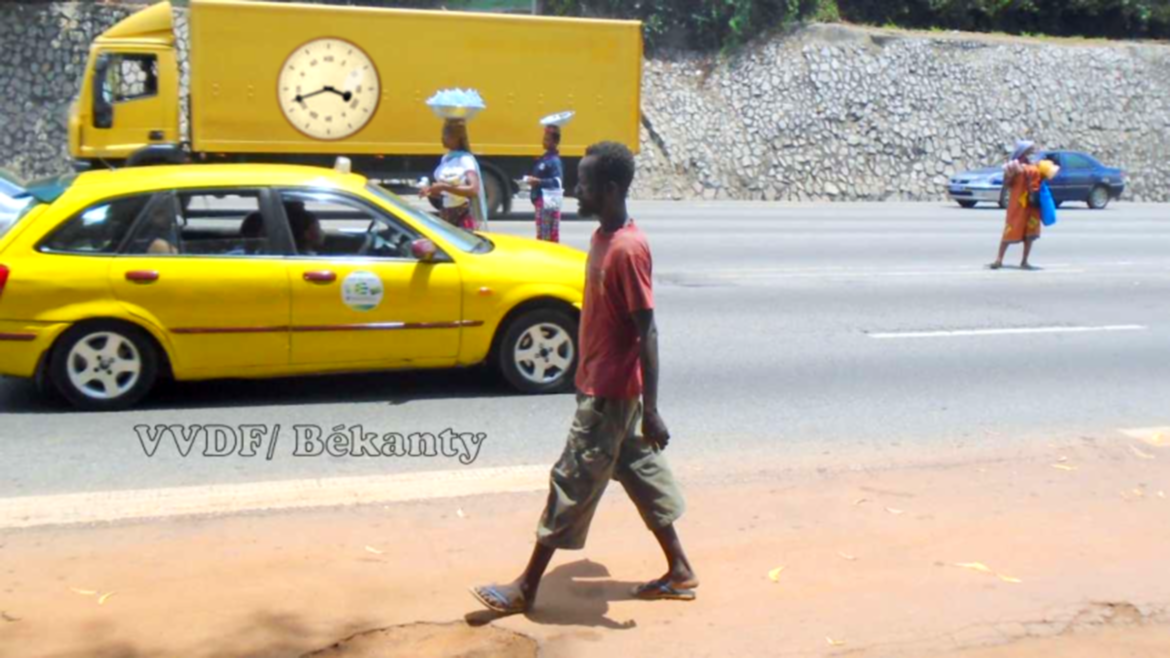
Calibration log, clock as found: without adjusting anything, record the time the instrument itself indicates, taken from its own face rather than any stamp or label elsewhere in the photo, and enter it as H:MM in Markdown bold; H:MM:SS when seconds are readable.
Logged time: **3:42**
